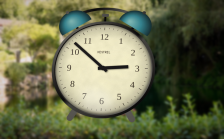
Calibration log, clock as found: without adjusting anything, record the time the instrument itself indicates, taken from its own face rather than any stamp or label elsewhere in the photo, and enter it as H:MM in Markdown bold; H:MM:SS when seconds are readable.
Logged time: **2:52**
